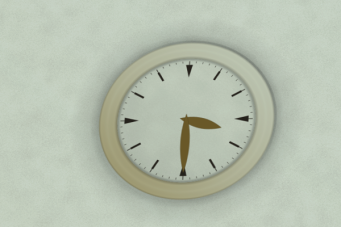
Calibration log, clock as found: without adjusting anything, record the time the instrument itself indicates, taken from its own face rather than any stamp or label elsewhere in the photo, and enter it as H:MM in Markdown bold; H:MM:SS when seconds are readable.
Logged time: **3:30**
